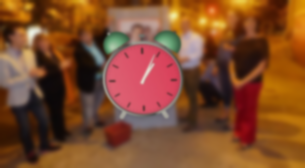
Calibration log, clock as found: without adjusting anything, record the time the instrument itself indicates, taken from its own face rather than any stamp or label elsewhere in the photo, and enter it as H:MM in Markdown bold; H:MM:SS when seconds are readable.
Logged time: **1:04**
